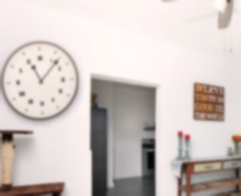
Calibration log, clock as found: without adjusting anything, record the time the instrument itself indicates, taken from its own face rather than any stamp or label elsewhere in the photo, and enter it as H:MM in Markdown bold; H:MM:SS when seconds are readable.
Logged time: **11:07**
